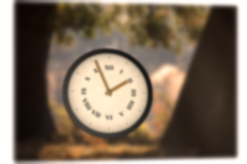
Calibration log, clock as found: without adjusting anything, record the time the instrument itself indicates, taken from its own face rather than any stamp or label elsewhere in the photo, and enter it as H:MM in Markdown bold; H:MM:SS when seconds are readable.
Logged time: **1:56**
